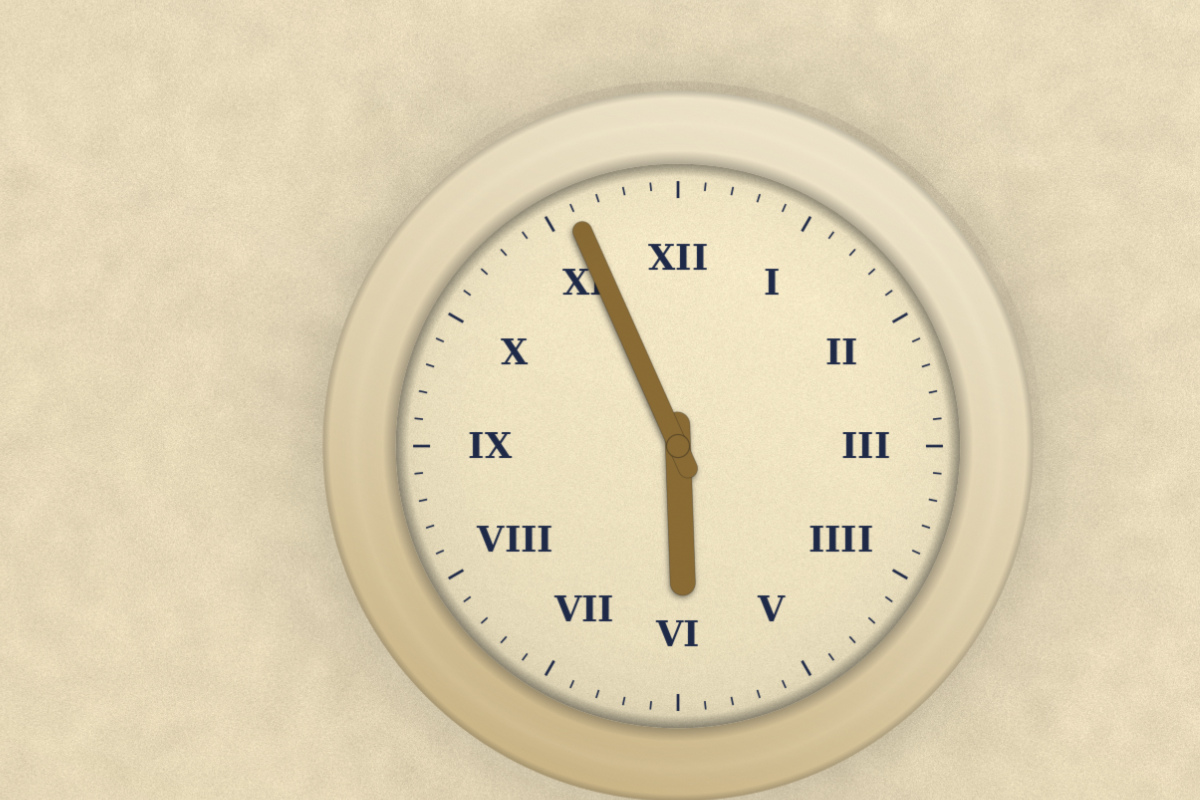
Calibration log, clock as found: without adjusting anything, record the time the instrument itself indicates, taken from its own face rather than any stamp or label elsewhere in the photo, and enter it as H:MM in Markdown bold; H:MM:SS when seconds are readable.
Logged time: **5:56**
